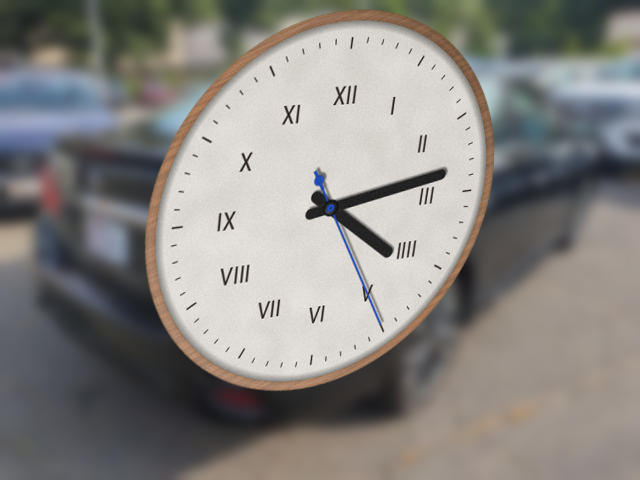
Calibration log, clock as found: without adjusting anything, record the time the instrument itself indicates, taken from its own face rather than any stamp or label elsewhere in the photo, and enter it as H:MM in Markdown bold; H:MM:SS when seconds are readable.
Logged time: **4:13:25**
